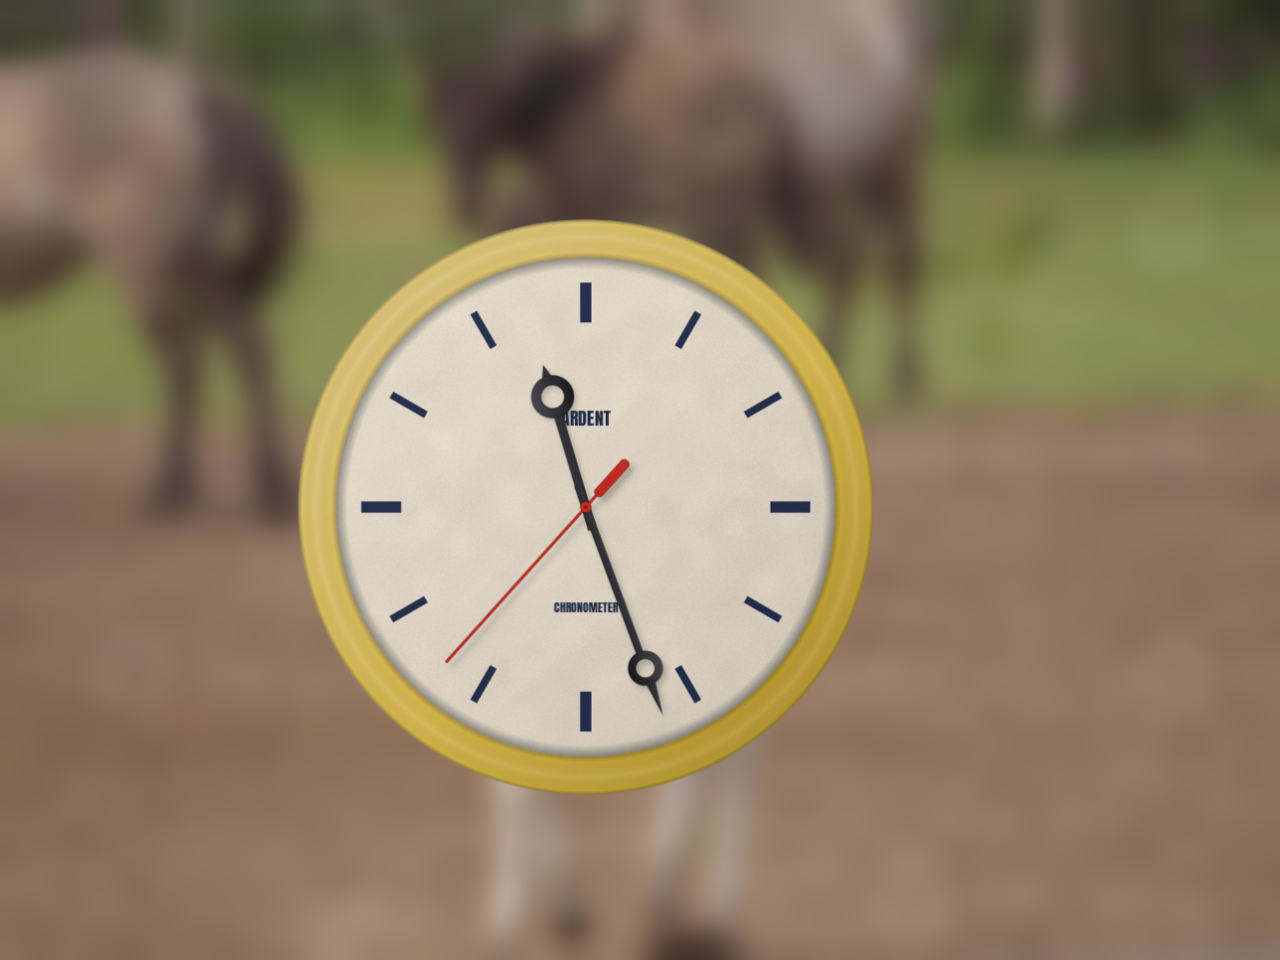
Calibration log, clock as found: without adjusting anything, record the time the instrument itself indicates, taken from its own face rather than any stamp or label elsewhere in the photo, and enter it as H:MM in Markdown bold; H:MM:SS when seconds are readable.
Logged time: **11:26:37**
